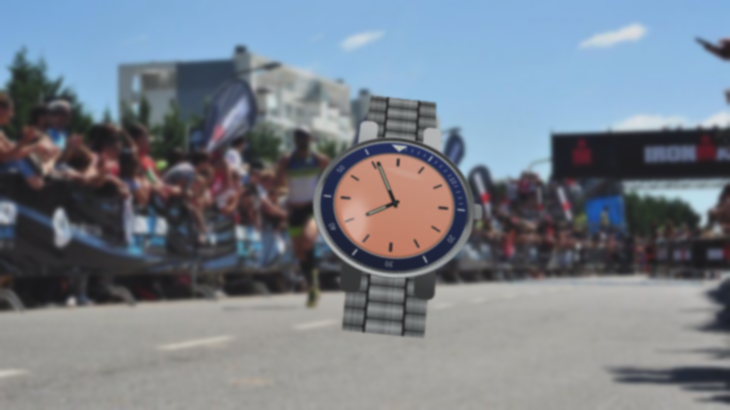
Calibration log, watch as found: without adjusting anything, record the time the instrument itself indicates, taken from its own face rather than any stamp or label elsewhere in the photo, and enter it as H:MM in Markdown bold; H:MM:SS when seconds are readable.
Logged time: **7:56**
